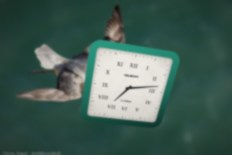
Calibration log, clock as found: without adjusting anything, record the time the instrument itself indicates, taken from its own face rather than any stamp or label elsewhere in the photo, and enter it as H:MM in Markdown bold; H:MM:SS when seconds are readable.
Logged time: **7:13**
